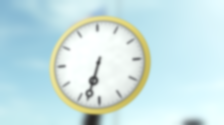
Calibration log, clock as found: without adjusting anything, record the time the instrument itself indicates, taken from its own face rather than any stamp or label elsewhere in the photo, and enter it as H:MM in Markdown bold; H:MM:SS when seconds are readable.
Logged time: **6:33**
